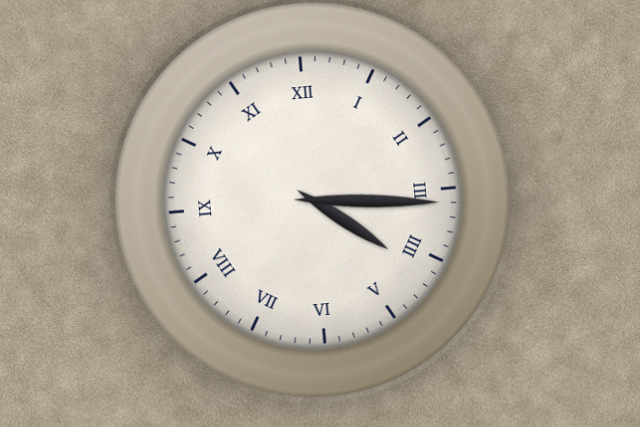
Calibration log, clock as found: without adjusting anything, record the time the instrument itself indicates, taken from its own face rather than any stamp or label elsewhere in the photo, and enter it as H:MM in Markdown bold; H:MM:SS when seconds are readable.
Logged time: **4:16**
